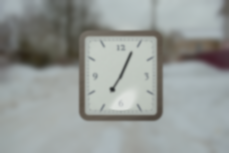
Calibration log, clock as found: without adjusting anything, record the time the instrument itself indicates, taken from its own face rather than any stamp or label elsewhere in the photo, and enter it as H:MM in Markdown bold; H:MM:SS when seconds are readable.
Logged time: **7:04**
